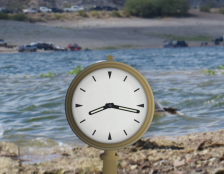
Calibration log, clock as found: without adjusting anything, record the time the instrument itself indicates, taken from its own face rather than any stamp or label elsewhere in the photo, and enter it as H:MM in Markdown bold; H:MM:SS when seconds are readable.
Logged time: **8:17**
